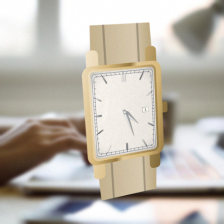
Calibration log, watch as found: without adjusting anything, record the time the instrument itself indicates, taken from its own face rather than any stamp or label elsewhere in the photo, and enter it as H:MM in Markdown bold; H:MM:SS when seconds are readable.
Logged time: **4:27**
